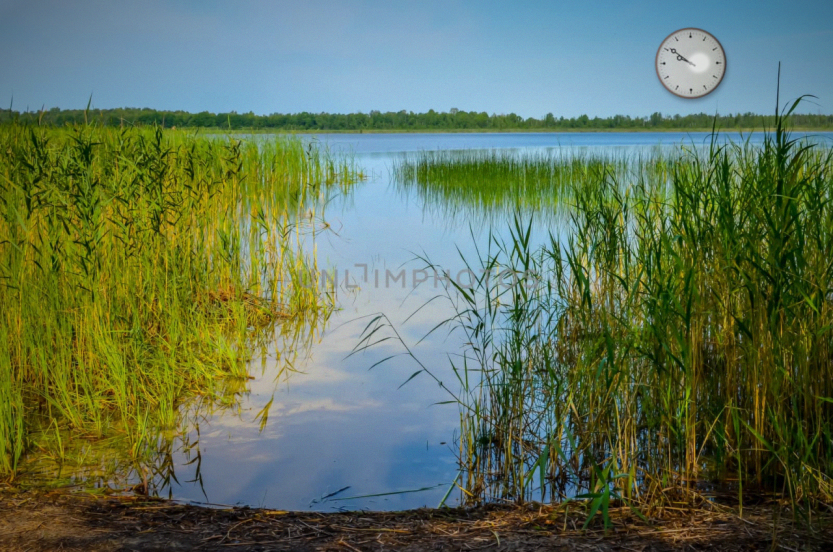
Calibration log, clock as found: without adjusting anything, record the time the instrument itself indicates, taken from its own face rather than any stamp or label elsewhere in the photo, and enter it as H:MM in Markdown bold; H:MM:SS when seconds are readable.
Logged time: **9:51**
